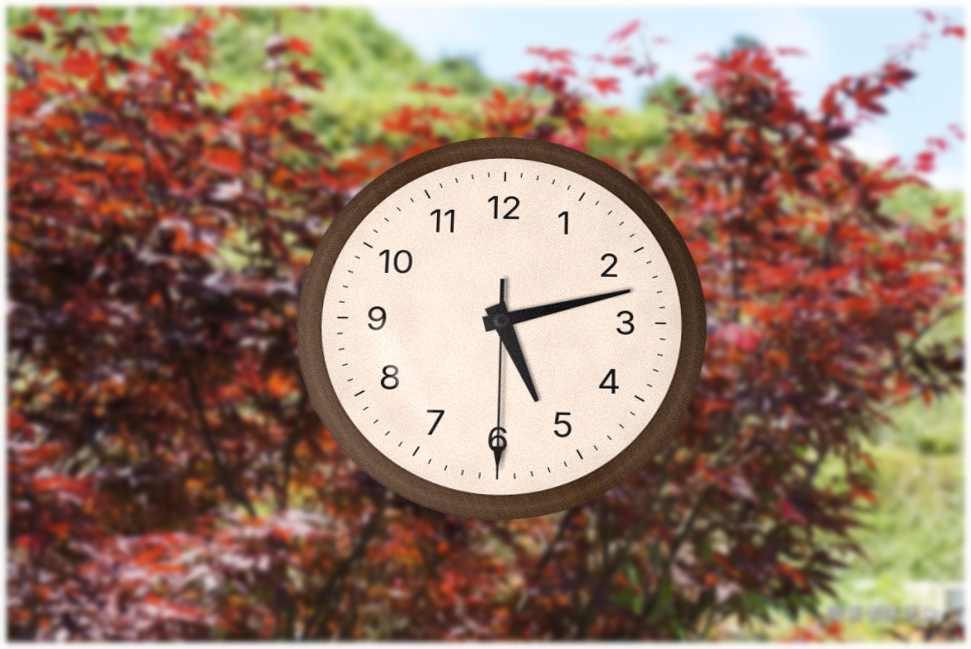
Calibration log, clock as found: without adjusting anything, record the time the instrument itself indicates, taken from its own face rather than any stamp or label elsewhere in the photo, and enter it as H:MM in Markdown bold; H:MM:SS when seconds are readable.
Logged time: **5:12:30**
